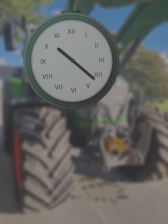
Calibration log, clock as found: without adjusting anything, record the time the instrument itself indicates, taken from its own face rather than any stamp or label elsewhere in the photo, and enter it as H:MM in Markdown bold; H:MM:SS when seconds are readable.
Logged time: **10:22**
